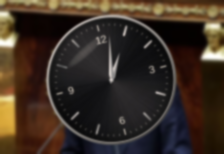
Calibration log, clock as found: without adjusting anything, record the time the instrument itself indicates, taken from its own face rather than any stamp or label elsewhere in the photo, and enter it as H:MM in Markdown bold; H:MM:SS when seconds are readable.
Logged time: **1:02**
